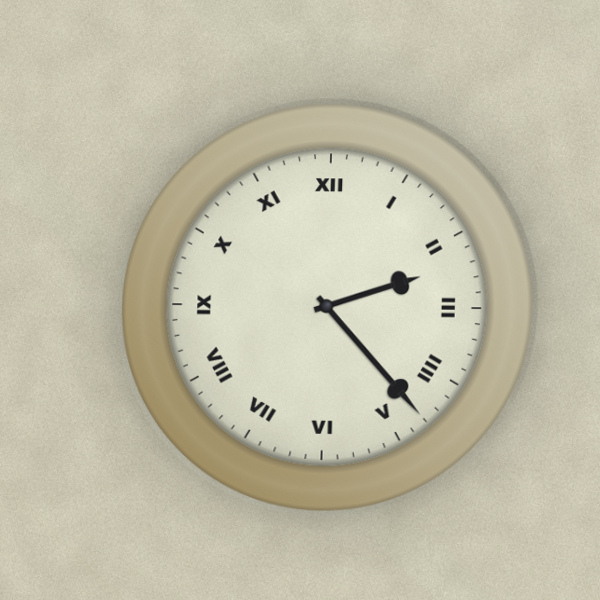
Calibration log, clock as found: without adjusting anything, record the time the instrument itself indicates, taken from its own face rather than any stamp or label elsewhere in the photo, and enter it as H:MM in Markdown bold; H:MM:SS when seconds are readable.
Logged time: **2:23**
